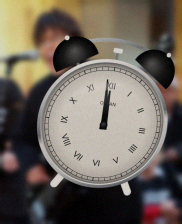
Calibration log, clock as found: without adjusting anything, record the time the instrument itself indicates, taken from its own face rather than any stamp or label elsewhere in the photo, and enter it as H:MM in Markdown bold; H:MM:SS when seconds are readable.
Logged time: **11:59**
